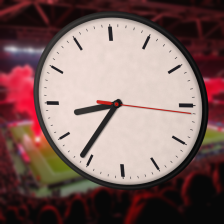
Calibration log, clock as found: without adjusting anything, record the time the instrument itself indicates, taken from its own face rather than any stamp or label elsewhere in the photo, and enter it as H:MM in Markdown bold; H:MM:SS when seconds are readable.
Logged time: **8:36:16**
